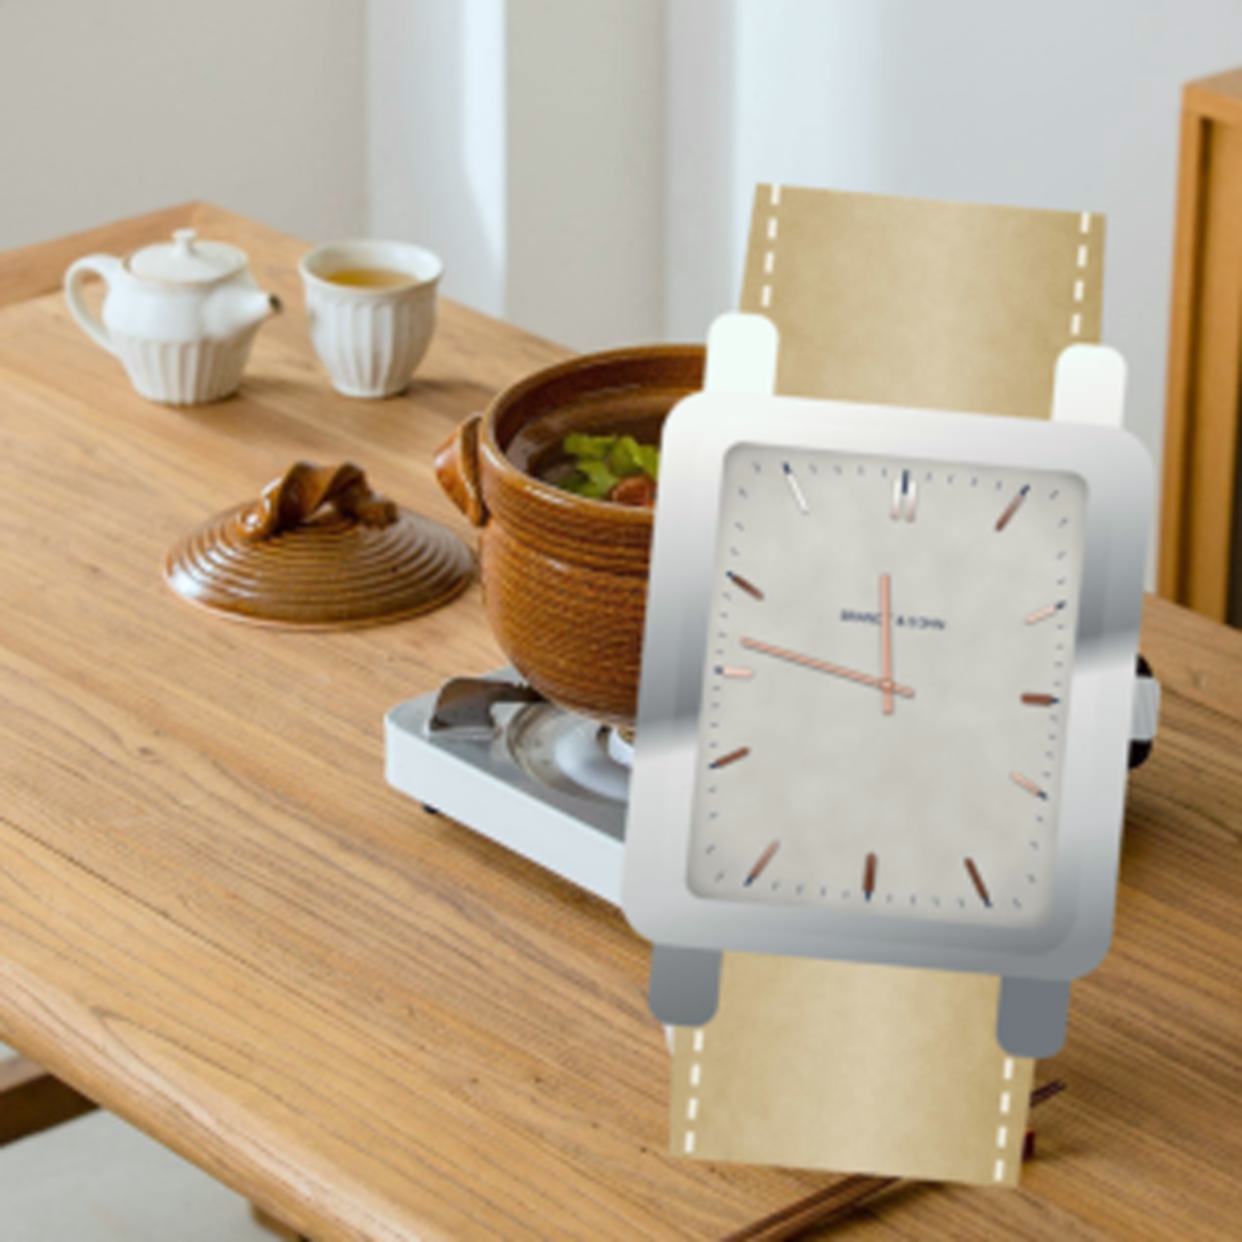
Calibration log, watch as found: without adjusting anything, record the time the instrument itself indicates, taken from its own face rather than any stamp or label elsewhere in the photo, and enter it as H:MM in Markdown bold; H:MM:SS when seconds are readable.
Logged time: **11:47**
